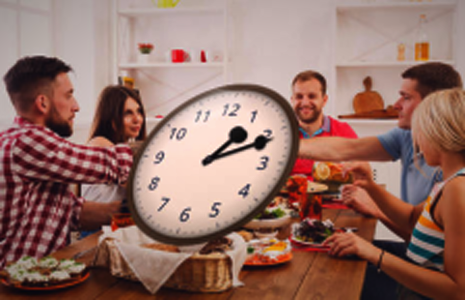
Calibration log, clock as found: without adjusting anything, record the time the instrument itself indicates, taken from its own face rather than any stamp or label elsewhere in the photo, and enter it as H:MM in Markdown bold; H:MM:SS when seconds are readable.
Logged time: **1:11**
